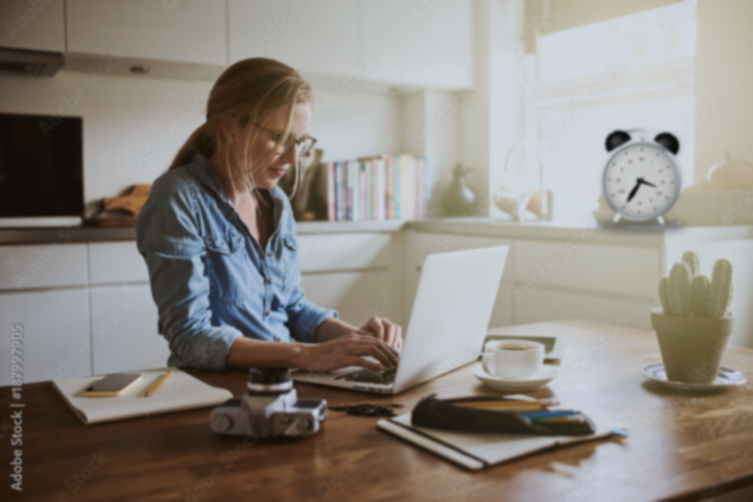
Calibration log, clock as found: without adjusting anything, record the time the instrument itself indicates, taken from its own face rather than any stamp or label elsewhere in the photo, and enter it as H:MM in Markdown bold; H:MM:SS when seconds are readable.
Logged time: **3:35**
